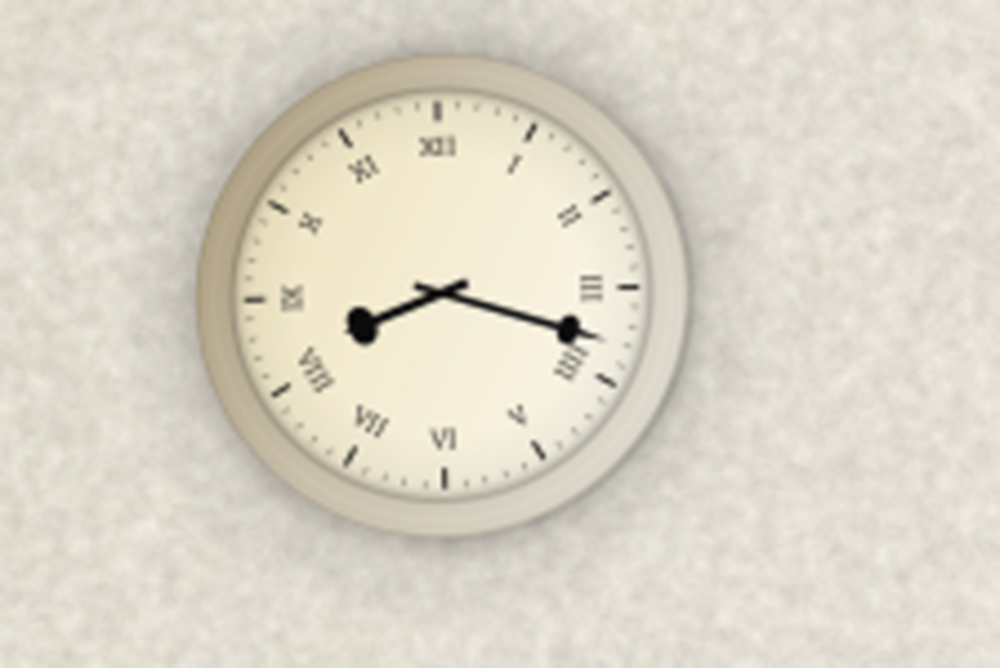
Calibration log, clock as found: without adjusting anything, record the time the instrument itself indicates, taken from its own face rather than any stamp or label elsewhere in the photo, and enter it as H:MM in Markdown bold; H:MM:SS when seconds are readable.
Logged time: **8:18**
